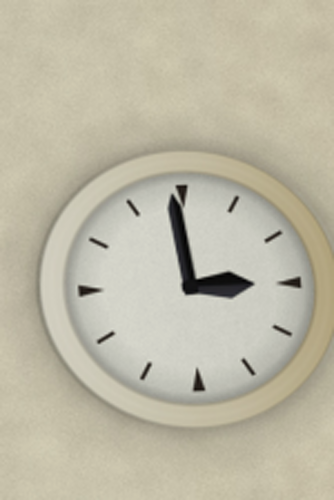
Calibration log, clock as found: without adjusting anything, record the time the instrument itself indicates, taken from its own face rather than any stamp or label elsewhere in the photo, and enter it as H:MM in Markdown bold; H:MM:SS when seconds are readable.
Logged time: **2:59**
